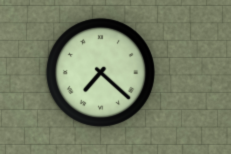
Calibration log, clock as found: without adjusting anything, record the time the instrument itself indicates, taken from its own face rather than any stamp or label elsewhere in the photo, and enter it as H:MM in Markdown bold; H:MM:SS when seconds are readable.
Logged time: **7:22**
